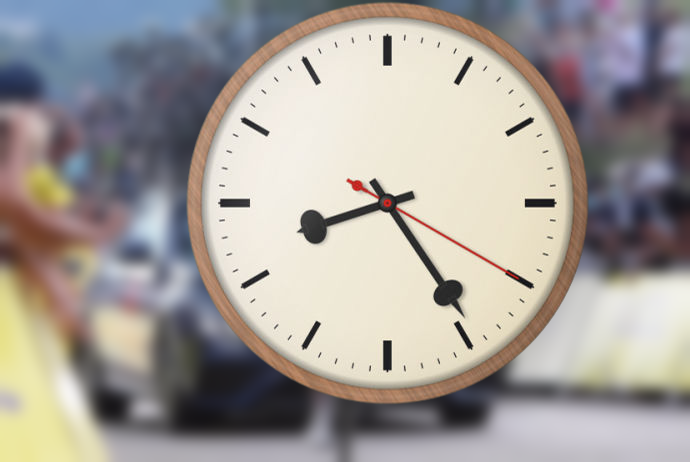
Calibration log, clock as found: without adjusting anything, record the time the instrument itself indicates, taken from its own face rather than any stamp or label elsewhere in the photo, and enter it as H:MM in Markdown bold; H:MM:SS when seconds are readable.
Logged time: **8:24:20**
